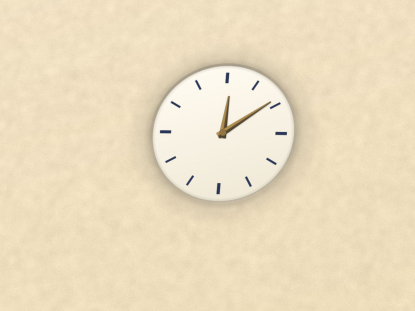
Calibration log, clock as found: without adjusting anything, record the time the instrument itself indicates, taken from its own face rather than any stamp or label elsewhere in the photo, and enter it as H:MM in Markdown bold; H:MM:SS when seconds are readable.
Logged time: **12:09**
